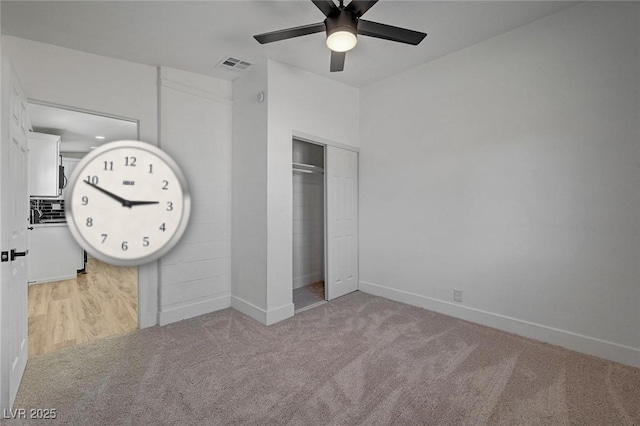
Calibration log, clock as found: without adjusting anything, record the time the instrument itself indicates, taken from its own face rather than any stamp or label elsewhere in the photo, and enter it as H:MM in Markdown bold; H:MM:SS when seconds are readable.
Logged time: **2:49**
